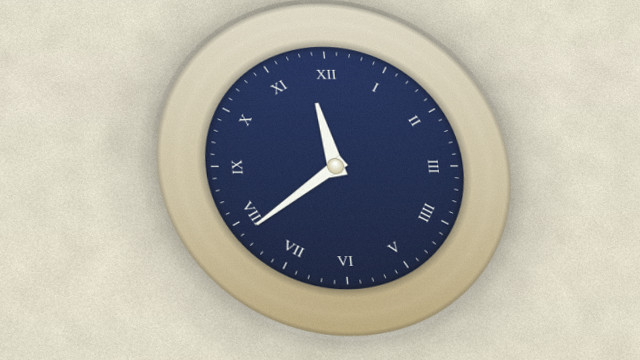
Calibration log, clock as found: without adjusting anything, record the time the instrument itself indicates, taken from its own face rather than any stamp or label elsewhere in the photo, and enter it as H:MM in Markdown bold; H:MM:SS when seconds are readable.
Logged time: **11:39**
